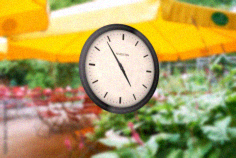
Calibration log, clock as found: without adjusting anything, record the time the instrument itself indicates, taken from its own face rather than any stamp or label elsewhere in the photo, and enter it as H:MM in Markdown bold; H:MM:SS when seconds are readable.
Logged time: **4:54**
